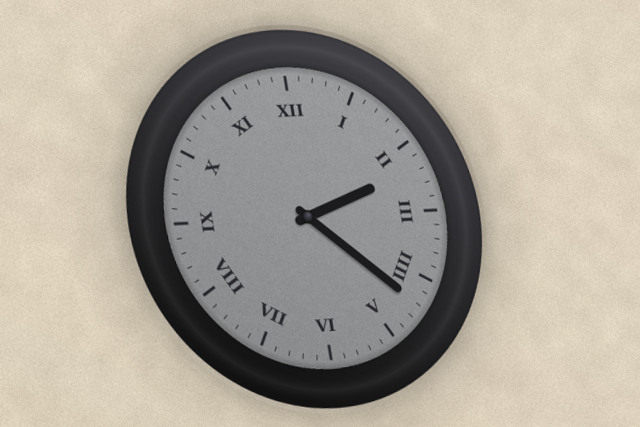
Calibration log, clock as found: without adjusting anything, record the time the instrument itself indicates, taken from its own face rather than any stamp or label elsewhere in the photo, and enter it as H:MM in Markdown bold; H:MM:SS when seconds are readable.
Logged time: **2:22**
